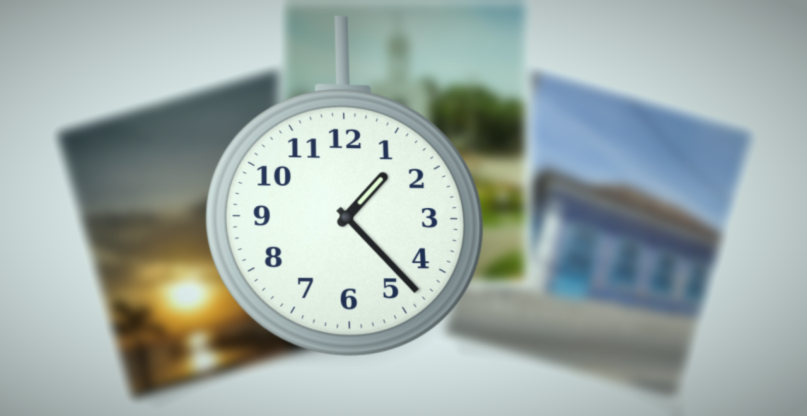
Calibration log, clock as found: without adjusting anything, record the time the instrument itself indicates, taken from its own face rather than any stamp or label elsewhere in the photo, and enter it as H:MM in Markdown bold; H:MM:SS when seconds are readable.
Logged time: **1:23**
